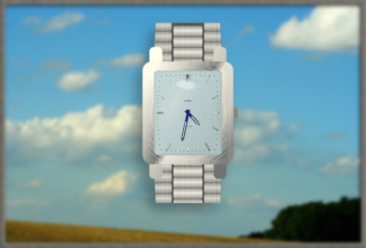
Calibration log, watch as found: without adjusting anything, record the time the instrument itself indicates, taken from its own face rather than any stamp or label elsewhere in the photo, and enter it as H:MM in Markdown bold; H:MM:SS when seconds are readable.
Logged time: **4:32**
